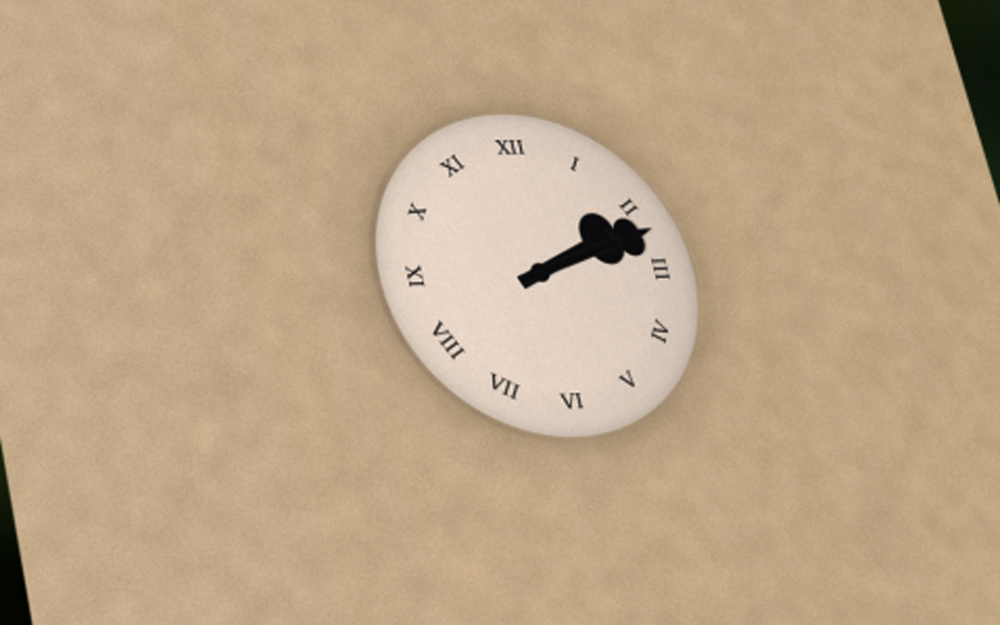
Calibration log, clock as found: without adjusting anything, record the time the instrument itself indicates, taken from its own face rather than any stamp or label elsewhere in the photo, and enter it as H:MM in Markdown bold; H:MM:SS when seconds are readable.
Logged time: **2:12**
